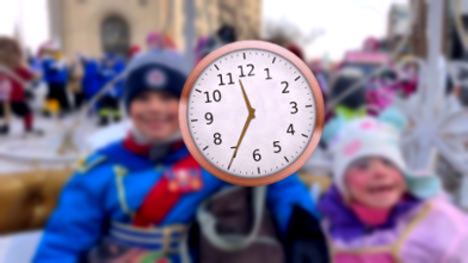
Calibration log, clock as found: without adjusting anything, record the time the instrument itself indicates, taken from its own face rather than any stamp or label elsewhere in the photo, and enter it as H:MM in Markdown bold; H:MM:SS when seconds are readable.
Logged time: **11:35**
